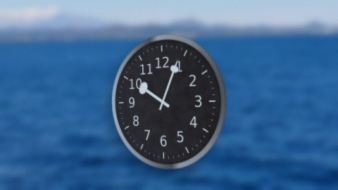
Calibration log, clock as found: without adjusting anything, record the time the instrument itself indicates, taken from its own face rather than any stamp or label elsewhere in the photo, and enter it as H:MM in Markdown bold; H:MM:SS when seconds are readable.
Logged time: **10:04**
